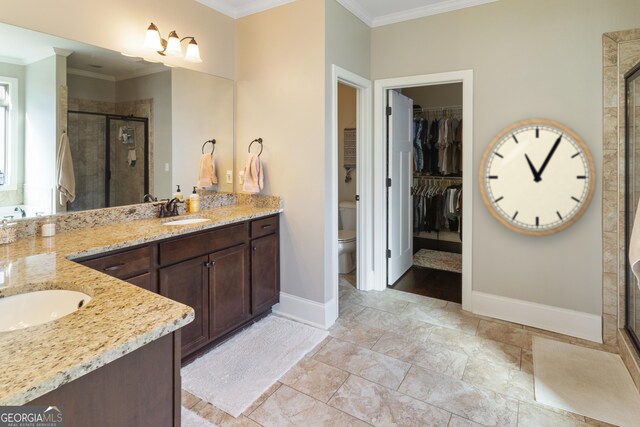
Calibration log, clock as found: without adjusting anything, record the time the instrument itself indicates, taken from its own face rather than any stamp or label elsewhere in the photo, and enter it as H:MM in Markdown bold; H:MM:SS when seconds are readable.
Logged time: **11:05**
